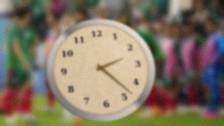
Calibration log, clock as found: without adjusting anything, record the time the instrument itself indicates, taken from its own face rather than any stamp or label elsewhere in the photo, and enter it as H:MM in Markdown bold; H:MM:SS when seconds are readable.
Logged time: **2:23**
